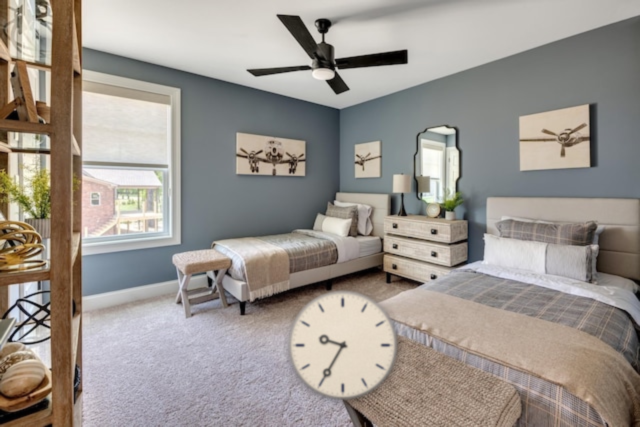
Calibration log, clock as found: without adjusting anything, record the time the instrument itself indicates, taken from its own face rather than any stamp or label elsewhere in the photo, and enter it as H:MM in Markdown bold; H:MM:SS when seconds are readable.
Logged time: **9:35**
